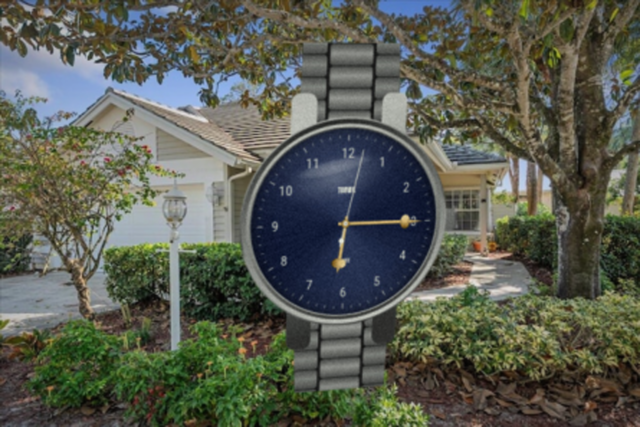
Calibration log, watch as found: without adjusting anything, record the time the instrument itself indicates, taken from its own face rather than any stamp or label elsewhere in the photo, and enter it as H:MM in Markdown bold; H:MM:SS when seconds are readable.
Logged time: **6:15:02**
